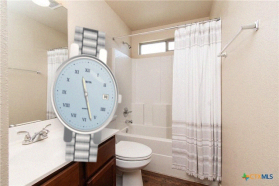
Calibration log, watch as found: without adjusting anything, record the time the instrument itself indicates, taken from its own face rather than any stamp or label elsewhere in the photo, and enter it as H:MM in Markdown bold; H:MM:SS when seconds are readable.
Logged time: **11:27**
